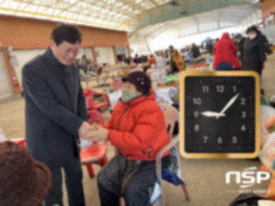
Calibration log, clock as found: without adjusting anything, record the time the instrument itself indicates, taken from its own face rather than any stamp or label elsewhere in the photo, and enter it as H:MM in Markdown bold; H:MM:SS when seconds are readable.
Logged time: **9:07**
